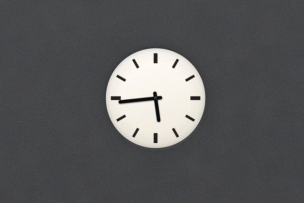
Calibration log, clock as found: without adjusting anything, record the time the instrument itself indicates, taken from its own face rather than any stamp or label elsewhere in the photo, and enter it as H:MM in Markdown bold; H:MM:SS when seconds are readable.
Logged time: **5:44**
